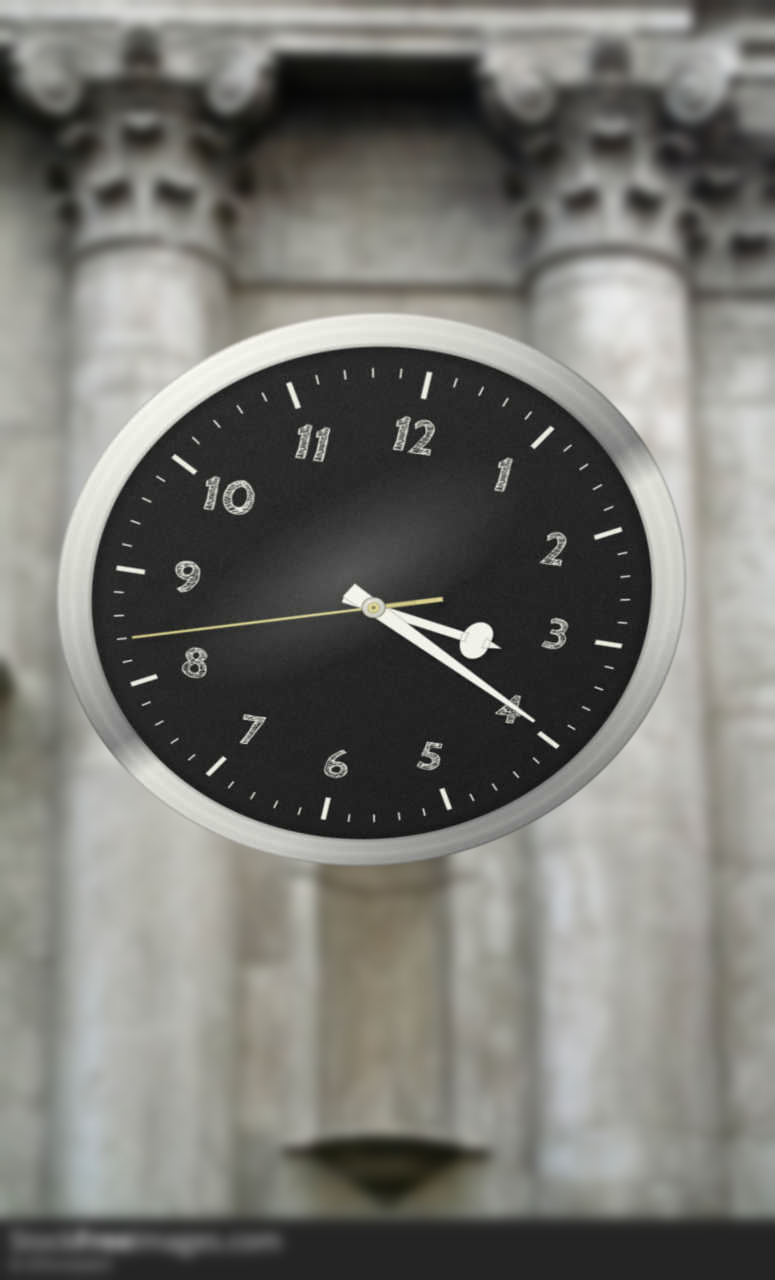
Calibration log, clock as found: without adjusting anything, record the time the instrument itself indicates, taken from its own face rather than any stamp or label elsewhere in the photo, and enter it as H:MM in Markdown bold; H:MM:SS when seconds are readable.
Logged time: **3:19:42**
